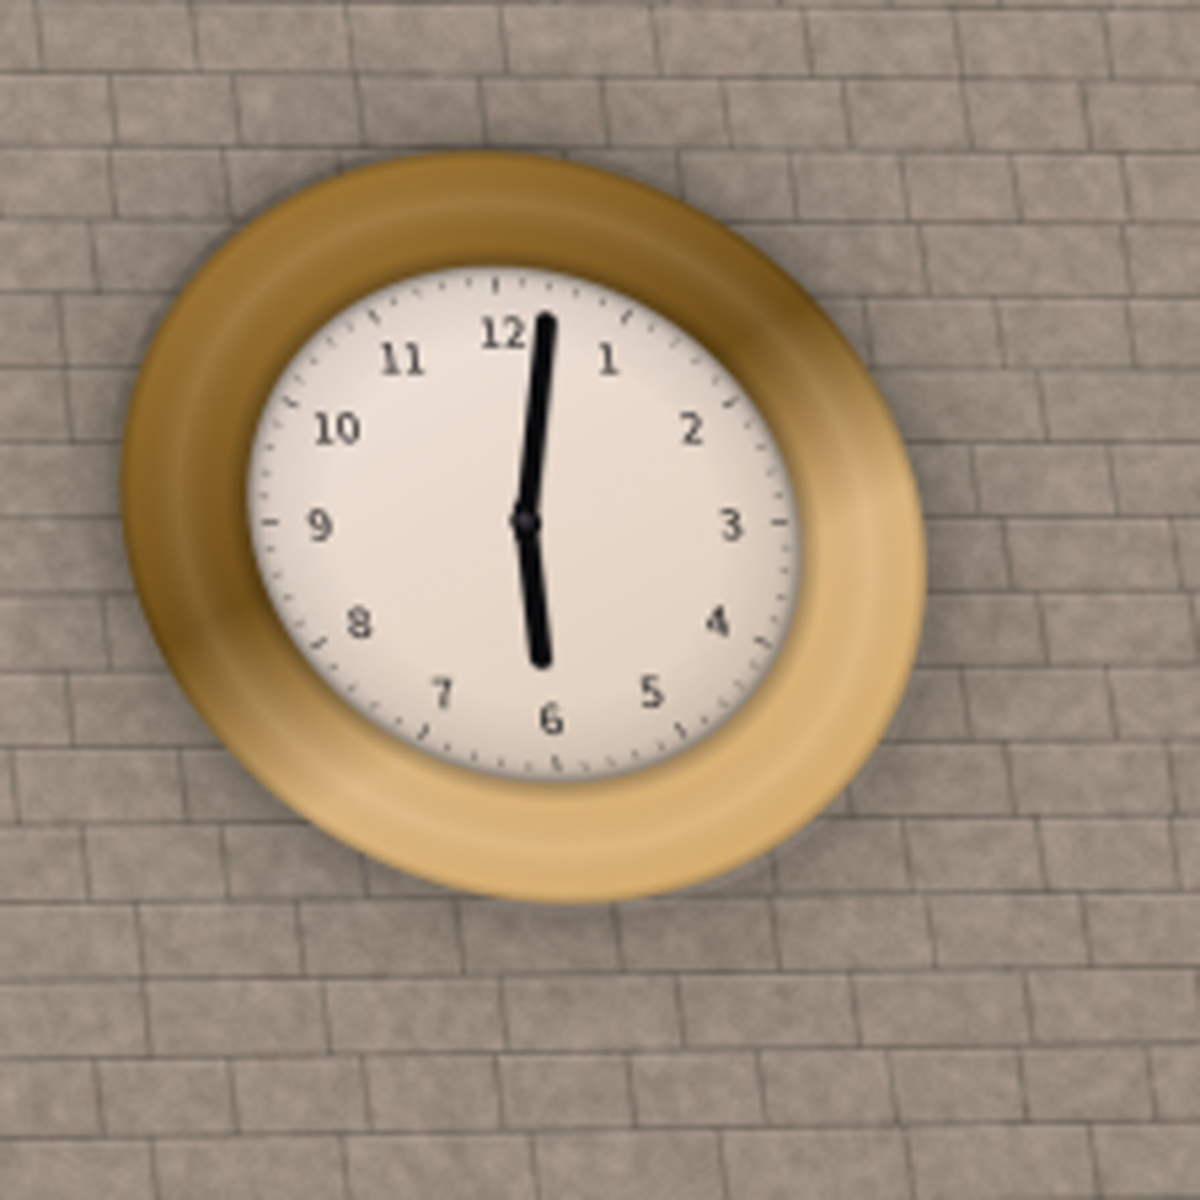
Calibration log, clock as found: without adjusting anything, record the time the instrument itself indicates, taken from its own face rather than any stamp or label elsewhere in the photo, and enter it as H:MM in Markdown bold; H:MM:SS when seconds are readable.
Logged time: **6:02**
